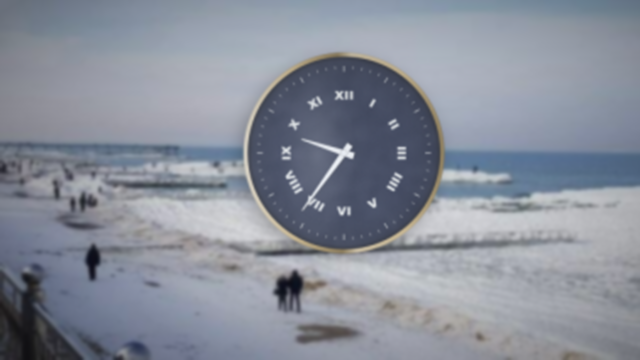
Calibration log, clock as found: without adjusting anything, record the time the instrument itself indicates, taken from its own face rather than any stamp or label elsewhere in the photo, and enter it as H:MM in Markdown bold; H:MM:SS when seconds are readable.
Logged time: **9:36**
